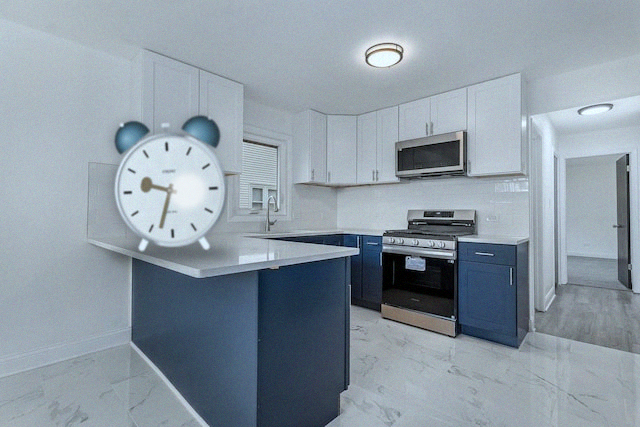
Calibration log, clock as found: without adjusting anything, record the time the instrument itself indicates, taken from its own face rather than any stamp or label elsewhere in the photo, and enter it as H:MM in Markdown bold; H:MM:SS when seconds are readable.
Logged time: **9:33**
